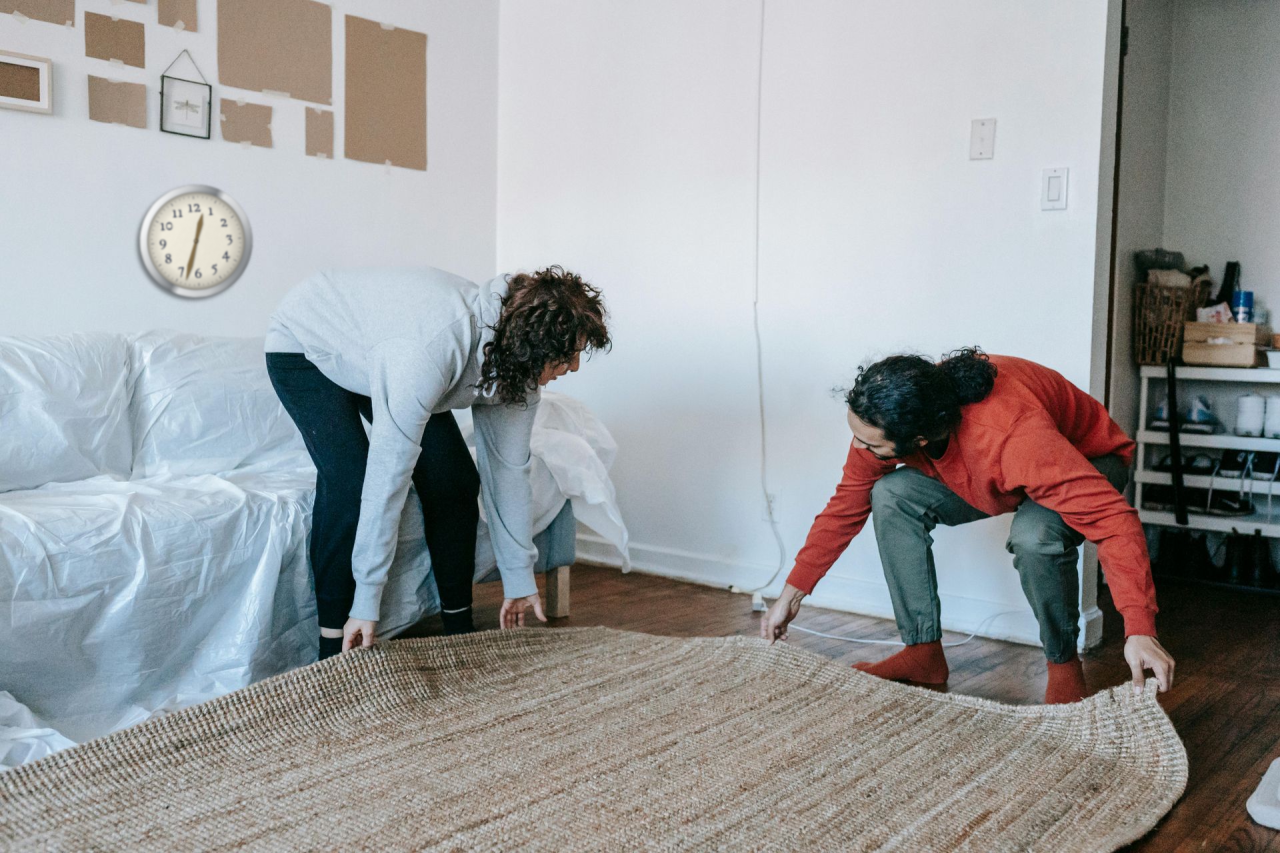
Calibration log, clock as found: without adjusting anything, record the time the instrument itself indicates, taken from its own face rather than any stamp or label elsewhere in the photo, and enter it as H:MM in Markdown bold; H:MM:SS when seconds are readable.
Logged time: **12:33**
